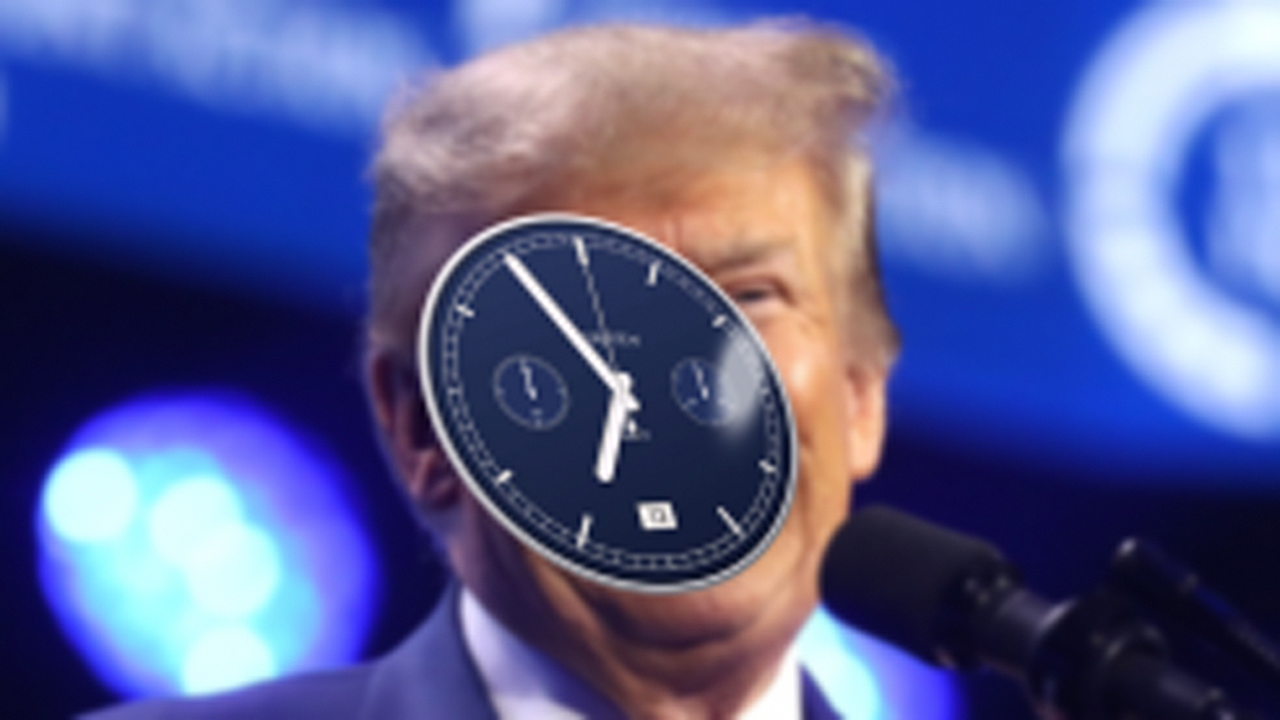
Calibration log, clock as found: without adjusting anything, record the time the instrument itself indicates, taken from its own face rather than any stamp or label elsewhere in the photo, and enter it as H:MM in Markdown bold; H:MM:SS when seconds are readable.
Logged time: **6:55**
